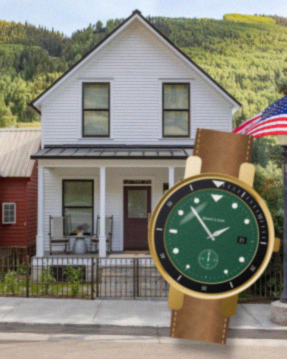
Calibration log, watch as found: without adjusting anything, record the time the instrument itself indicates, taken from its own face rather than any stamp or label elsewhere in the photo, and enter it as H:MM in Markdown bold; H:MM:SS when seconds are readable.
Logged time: **1:53**
